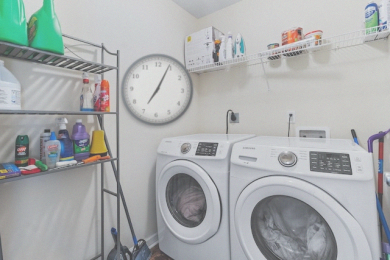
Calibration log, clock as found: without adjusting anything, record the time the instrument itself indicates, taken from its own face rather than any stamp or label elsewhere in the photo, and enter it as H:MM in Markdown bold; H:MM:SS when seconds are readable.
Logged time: **7:04**
